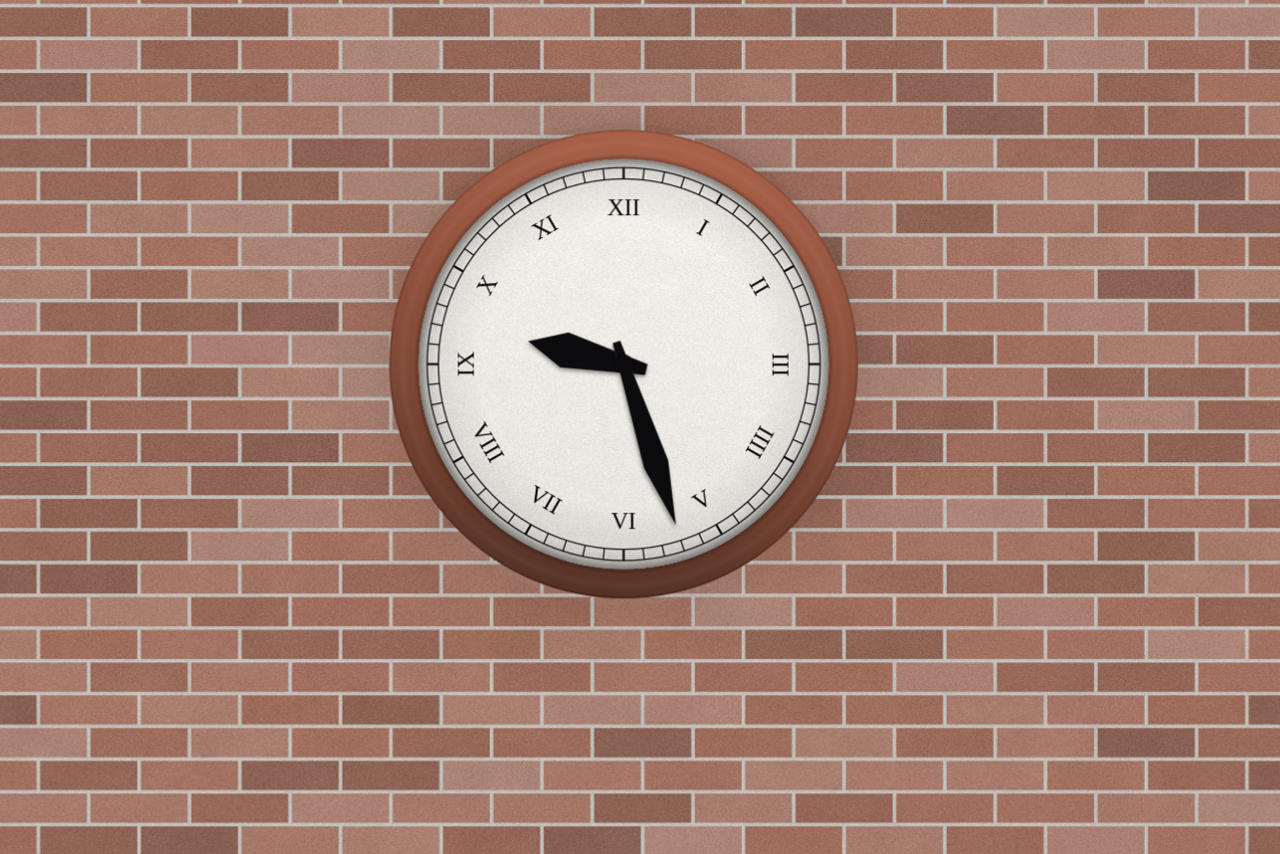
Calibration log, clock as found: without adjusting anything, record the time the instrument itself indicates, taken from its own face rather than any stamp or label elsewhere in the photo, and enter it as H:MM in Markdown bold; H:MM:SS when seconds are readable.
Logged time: **9:27**
